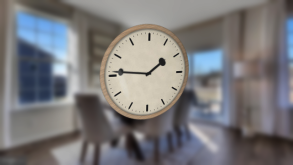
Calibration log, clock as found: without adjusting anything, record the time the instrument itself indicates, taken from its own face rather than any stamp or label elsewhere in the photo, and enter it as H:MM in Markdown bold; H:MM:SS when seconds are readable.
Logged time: **1:46**
